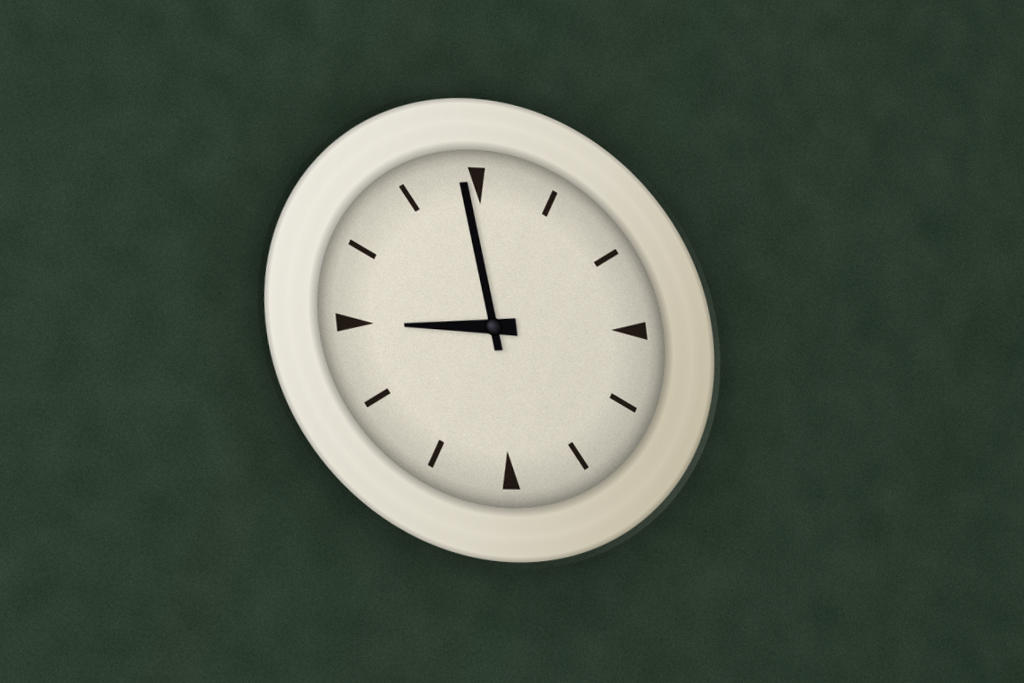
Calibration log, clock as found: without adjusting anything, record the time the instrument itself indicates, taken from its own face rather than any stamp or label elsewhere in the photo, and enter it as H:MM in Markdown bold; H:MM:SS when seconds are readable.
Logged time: **8:59**
